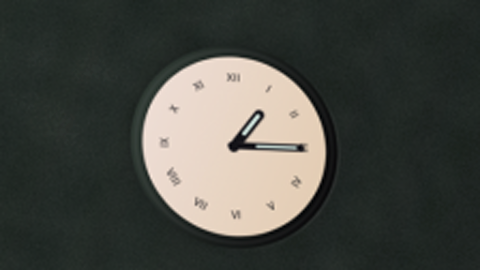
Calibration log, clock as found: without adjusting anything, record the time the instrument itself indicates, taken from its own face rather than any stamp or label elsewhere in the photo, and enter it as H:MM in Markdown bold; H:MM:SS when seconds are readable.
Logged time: **1:15**
